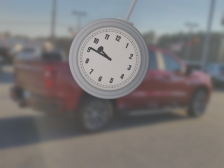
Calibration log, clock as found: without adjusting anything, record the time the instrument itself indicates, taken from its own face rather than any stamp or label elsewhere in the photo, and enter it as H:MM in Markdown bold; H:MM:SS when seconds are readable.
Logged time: **9:46**
